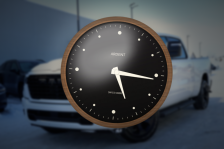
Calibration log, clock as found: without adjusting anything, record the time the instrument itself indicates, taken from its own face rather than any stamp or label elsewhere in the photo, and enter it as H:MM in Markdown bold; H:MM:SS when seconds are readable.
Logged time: **5:16**
